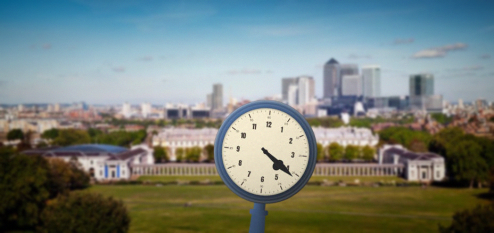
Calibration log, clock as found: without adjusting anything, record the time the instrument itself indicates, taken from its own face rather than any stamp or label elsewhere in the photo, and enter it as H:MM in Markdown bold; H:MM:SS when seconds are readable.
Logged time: **4:21**
